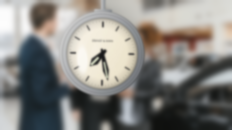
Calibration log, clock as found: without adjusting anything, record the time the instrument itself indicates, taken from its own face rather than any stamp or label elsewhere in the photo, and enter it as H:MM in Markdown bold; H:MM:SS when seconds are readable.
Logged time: **7:28**
